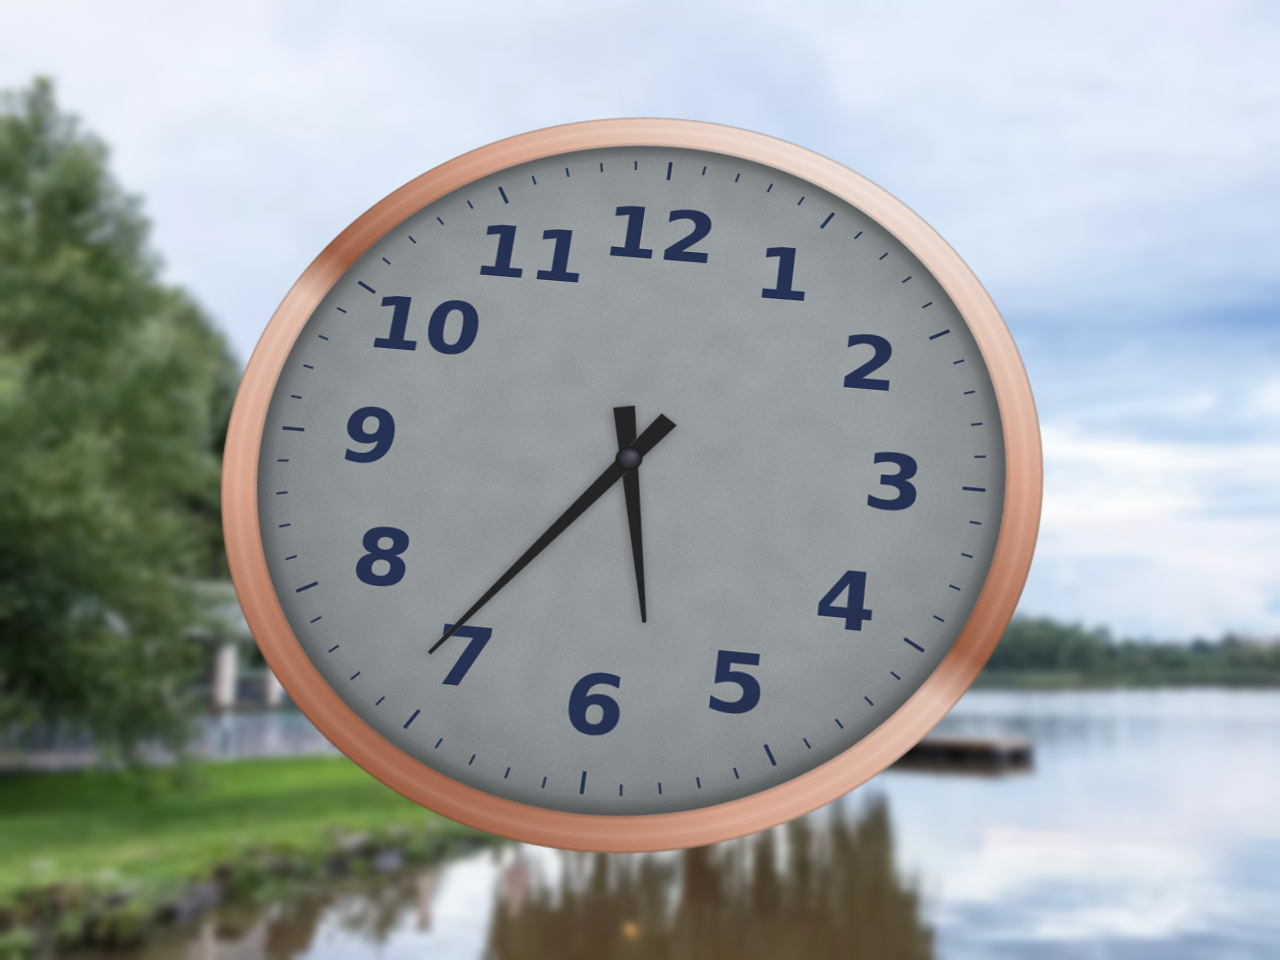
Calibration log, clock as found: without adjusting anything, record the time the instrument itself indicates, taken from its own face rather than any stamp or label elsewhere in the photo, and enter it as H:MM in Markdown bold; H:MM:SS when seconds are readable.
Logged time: **5:36**
